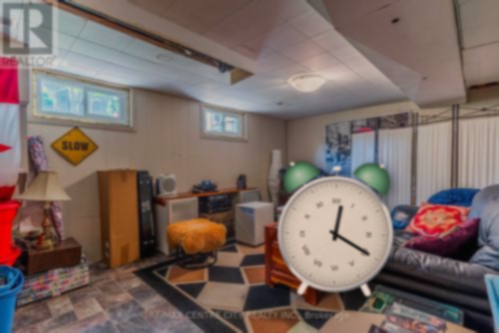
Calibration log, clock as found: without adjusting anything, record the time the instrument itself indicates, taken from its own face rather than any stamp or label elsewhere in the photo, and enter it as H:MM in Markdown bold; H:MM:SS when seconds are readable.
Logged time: **12:20**
